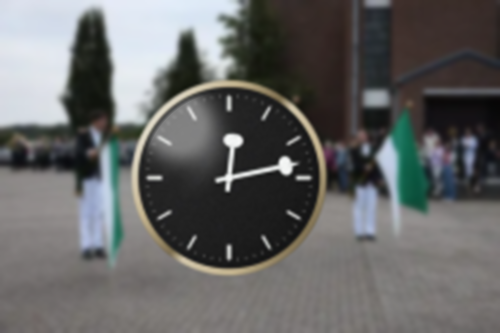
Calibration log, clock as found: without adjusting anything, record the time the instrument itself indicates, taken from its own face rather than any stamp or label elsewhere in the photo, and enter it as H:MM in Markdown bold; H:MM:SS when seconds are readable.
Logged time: **12:13**
